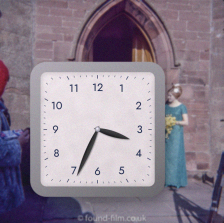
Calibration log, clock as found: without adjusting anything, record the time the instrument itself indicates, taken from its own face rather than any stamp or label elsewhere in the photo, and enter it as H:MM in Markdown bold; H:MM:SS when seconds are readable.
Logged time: **3:34**
